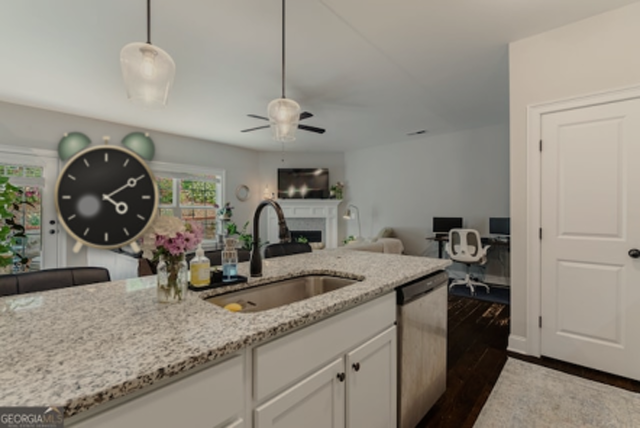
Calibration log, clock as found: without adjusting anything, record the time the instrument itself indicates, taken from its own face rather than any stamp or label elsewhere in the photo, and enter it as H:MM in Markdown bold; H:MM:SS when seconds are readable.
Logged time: **4:10**
